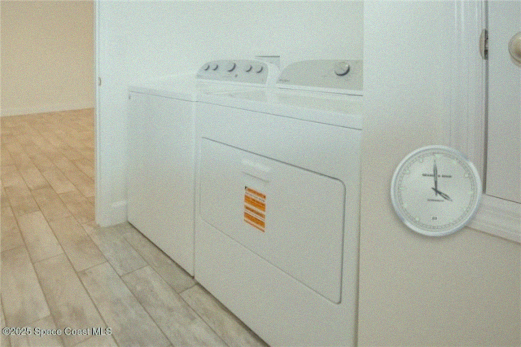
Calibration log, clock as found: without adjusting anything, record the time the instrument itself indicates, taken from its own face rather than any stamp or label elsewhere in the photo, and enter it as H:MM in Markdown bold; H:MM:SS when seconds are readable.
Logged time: **3:59**
